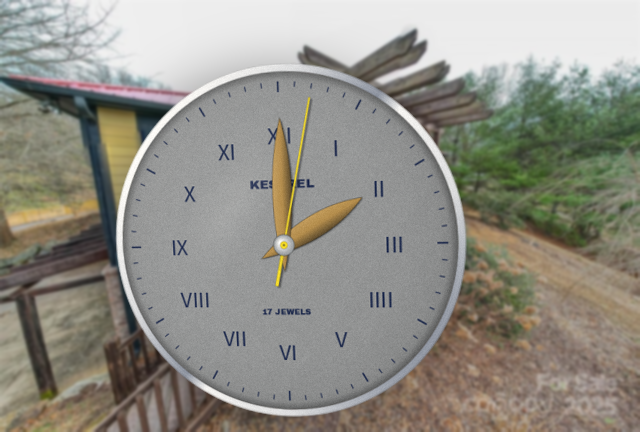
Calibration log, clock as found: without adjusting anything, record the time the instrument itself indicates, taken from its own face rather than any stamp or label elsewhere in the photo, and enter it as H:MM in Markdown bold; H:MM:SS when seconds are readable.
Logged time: **2:00:02**
